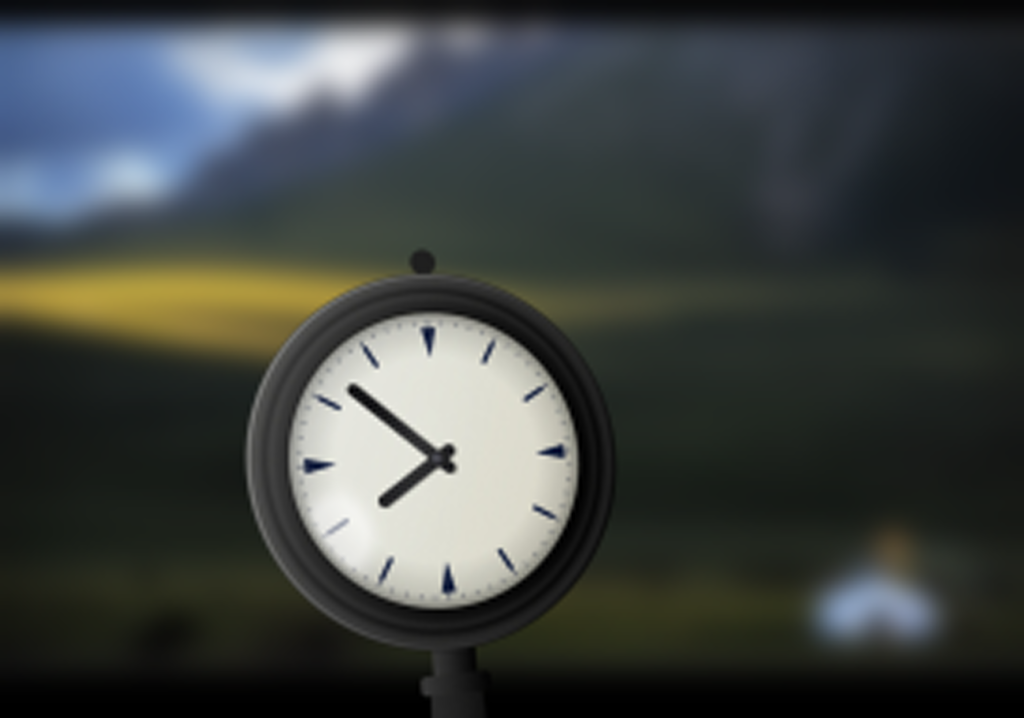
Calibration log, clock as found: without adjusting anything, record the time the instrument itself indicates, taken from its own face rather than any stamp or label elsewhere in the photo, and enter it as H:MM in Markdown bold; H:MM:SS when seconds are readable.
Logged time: **7:52**
